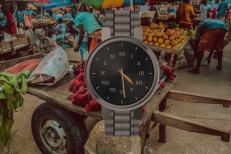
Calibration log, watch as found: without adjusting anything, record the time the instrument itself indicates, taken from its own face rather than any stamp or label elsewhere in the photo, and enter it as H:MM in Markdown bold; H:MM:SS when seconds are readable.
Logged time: **4:29**
